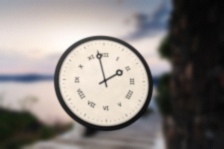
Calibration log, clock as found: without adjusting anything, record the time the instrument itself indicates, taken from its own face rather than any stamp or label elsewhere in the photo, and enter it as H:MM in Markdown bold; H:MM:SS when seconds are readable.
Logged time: **1:58**
